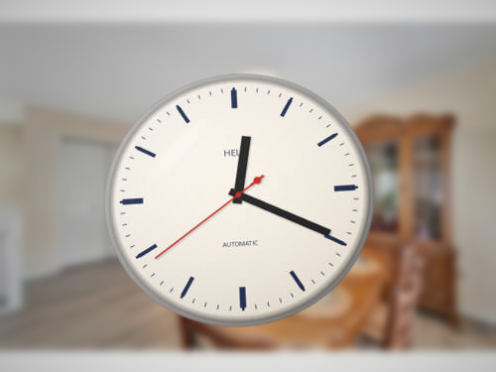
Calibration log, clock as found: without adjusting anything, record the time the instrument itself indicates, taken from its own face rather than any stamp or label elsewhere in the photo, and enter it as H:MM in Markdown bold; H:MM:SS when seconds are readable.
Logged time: **12:19:39**
